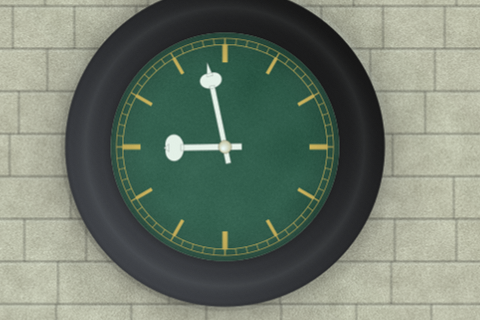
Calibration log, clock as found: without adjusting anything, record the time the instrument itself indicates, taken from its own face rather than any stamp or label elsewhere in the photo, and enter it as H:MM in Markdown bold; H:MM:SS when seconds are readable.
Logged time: **8:58**
